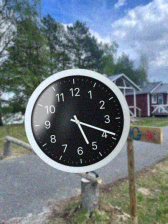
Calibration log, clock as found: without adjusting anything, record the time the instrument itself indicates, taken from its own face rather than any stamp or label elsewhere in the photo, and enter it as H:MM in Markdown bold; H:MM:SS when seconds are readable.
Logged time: **5:19**
